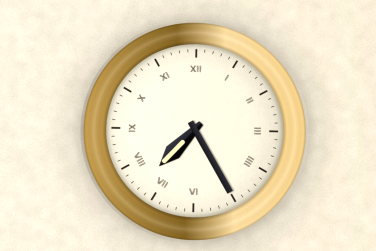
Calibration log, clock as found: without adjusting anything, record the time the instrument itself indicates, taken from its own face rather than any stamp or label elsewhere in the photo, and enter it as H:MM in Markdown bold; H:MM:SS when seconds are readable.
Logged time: **7:25**
